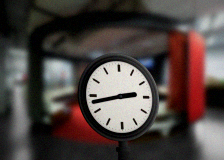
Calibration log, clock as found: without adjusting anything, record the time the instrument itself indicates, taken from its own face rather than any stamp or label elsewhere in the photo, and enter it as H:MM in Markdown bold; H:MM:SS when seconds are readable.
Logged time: **2:43**
